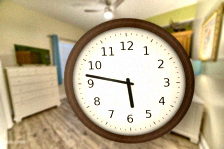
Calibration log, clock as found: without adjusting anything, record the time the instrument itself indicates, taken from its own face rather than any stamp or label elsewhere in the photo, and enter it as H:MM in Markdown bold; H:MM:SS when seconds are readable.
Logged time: **5:47**
